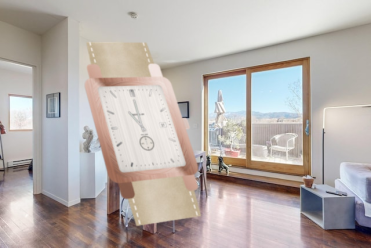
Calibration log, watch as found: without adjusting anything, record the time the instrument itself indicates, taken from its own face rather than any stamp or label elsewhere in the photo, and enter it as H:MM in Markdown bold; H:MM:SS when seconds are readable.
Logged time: **11:00**
